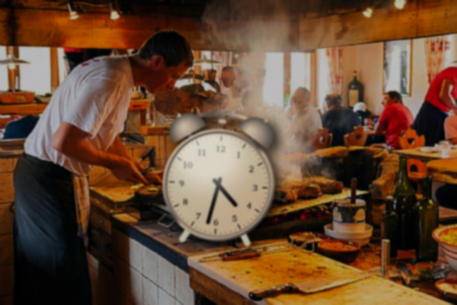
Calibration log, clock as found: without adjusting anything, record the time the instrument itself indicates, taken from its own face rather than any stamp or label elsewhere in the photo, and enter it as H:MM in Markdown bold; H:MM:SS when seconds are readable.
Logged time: **4:32**
